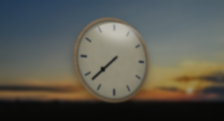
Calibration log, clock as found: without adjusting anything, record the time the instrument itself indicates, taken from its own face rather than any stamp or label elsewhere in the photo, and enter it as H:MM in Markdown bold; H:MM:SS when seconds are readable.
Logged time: **7:38**
